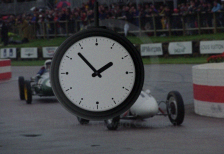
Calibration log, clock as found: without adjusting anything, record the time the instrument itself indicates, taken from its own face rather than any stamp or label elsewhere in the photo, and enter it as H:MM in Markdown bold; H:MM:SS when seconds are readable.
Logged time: **1:53**
